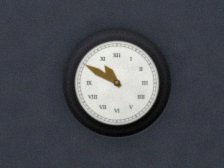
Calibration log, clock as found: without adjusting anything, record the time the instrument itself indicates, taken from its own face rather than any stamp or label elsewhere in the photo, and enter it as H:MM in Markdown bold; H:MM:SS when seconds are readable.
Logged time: **10:50**
